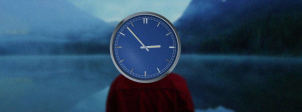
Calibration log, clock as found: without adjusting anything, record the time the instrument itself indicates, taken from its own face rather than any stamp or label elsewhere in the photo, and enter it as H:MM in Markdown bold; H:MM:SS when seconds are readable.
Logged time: **2:53**
